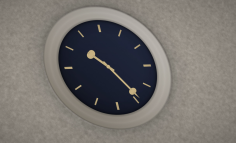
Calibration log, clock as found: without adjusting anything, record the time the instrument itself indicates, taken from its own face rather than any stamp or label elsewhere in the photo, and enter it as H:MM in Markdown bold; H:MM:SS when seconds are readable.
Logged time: **10:24**
